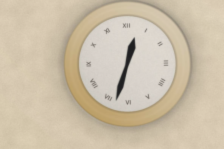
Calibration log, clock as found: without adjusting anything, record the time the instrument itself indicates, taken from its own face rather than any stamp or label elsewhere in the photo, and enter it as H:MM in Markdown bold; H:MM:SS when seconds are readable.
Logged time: **12:33**
